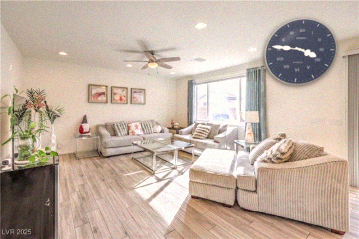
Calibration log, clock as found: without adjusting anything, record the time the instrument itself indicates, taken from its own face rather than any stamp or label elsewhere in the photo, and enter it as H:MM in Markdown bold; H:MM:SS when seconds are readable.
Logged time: **3:46**
